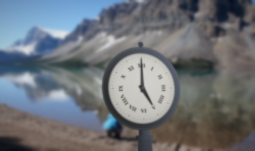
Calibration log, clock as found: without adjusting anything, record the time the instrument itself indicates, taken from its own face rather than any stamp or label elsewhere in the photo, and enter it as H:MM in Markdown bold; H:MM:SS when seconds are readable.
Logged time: **5:00**
